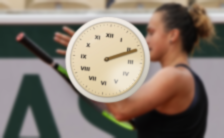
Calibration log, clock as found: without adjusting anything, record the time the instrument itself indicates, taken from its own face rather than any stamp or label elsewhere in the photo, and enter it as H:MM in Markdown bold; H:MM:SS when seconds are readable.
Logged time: **2:11**
